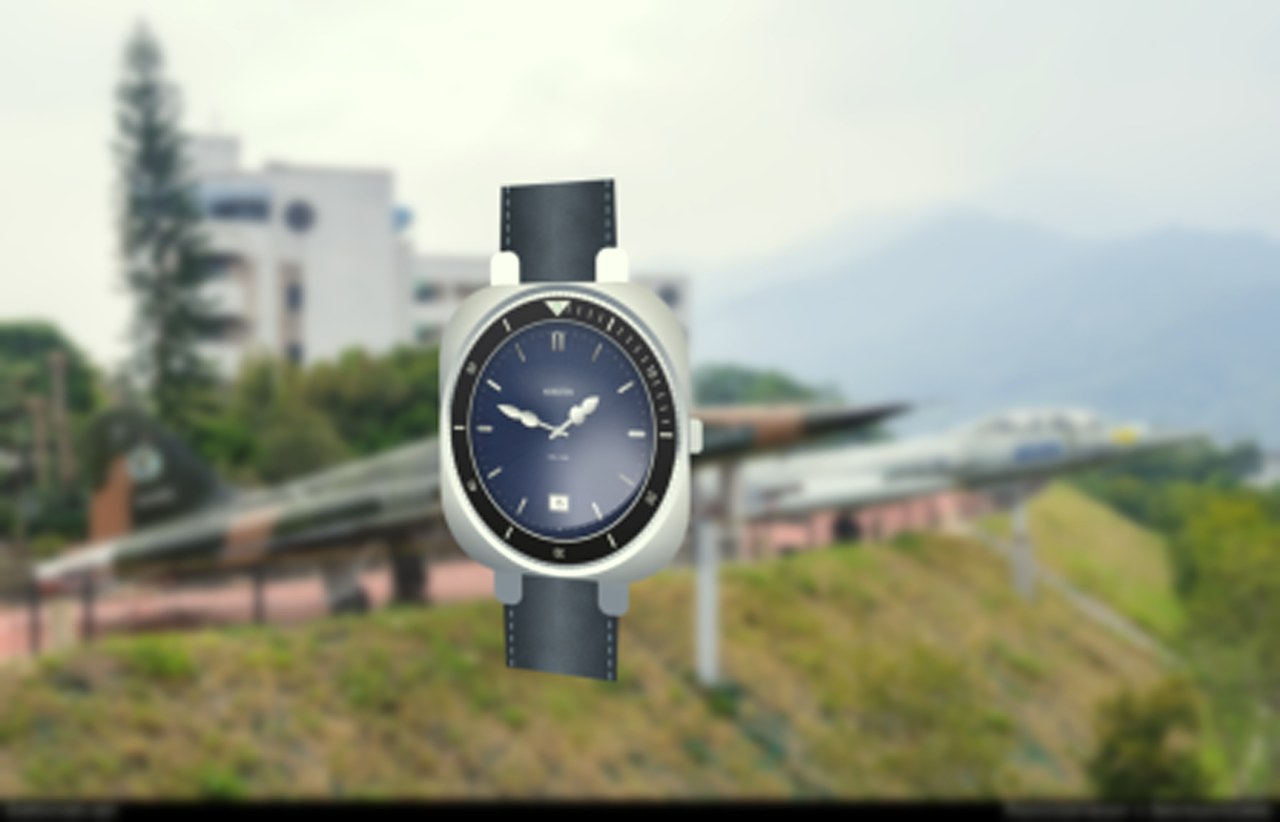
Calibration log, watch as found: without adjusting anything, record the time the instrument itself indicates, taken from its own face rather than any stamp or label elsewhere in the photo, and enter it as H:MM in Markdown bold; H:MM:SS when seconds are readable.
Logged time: **1:48**
